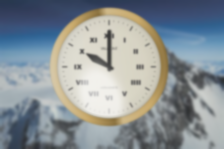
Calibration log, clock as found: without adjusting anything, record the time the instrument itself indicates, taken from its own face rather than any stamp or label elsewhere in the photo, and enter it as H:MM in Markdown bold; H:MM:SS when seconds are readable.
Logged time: **10:00**
